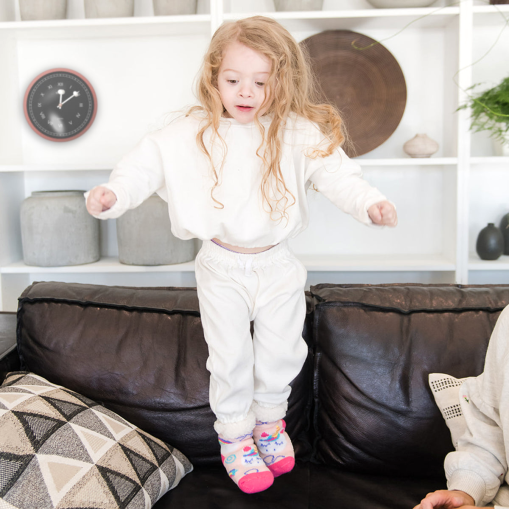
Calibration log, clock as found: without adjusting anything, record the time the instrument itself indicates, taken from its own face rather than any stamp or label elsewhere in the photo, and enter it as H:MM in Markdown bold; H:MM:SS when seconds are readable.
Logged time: **12:09**
